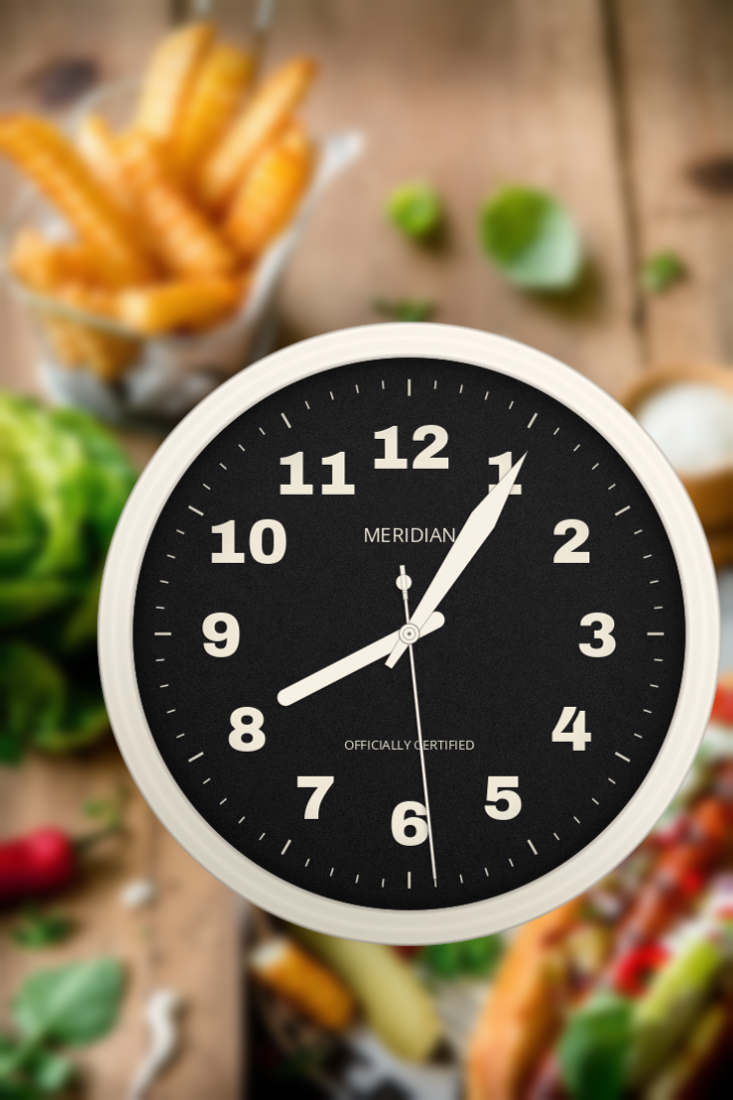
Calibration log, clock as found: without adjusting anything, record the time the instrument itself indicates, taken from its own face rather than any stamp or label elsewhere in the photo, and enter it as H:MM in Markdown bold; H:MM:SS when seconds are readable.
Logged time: **8:05:29**
